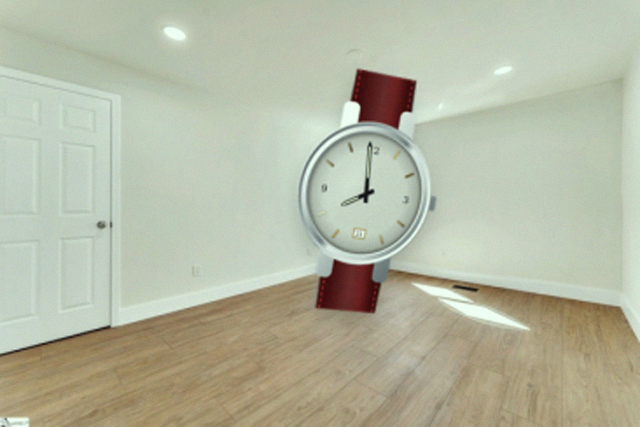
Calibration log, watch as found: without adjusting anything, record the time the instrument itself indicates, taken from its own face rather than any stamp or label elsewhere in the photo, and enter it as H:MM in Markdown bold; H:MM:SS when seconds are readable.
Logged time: **7:59**
